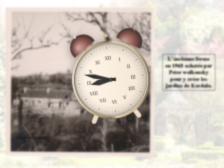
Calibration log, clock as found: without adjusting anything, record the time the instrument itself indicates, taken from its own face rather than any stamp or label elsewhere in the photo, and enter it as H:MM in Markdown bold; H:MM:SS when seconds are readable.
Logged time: **8:48**
